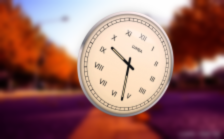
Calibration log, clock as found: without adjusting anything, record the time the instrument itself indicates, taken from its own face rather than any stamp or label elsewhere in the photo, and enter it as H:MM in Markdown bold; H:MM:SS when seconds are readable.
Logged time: **9:27**
